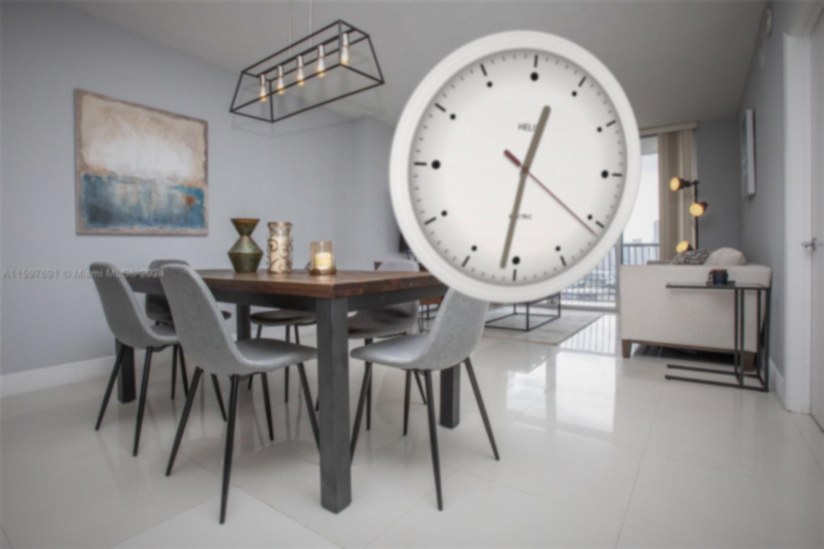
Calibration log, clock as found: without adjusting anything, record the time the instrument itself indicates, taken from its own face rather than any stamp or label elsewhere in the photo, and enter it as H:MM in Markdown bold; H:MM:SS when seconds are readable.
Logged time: **12:31:21**
